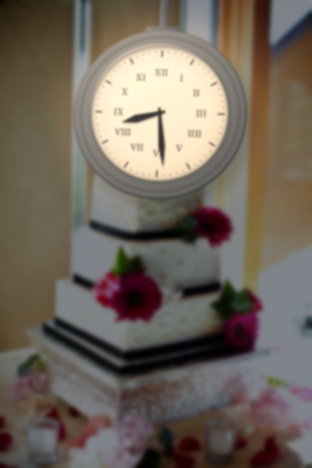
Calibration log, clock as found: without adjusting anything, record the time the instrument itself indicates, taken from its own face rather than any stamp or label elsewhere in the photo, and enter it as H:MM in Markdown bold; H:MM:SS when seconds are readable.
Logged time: **8:29**
